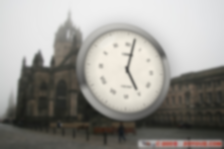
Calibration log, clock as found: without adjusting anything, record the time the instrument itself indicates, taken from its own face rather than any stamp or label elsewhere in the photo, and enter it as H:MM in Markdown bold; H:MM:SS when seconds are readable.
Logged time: **5:02**
